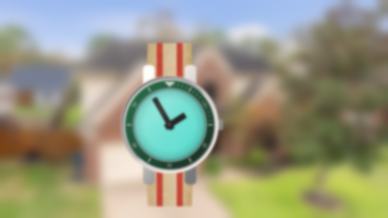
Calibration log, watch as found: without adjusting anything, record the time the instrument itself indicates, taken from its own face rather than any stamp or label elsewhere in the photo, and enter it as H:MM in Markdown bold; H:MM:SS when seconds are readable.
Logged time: **1:55**
